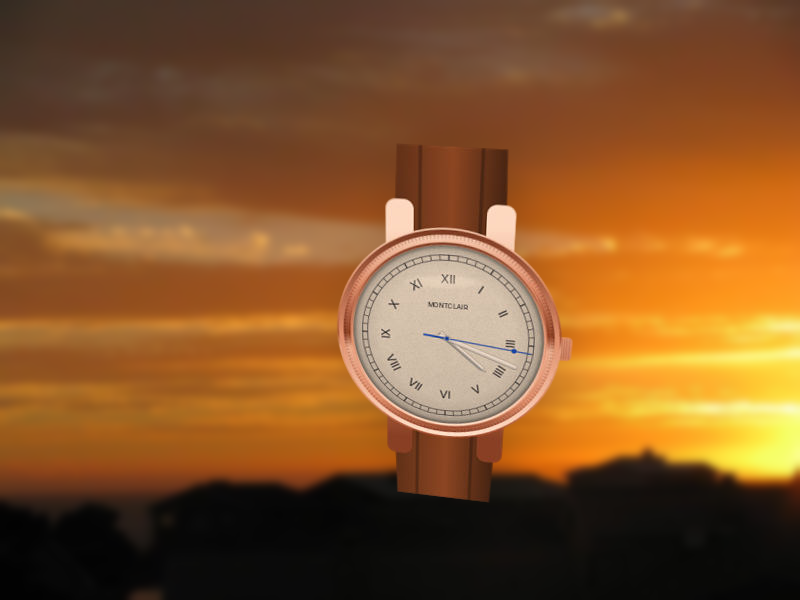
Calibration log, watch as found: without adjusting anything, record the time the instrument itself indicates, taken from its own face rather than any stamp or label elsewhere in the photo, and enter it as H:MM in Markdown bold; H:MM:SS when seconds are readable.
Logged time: **4:18:16**
